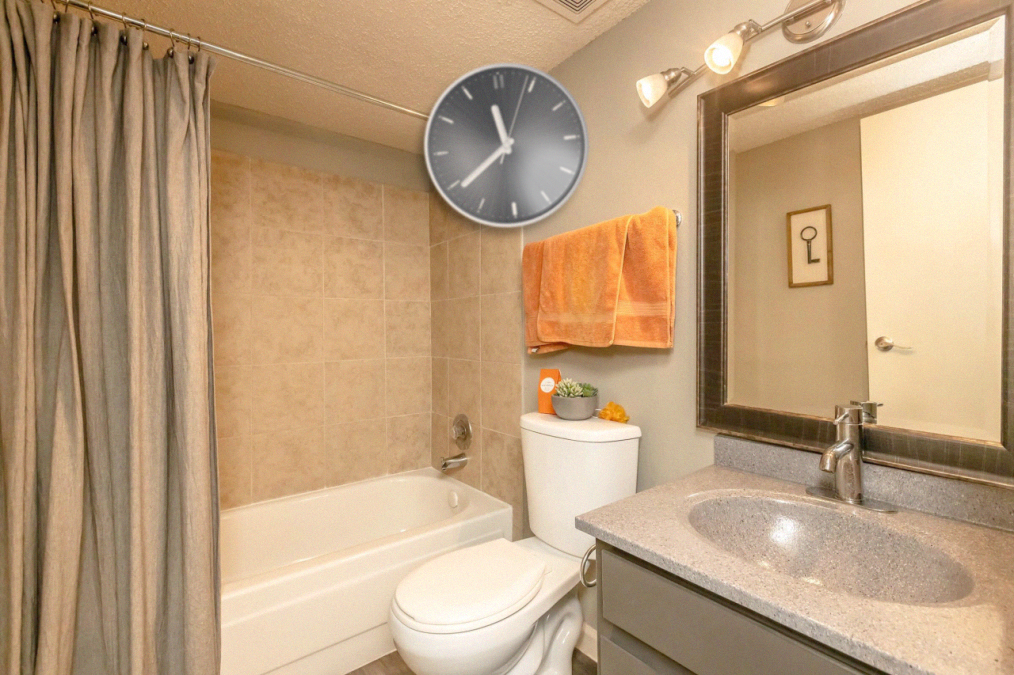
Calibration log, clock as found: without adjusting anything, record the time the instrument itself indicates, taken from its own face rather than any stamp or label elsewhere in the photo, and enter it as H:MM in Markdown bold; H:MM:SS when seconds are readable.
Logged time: **11:39:04**
